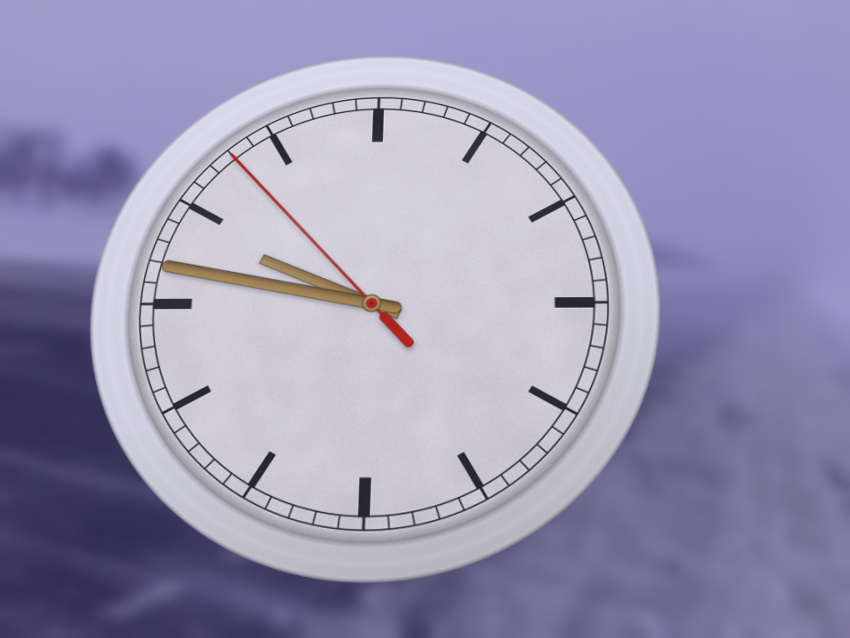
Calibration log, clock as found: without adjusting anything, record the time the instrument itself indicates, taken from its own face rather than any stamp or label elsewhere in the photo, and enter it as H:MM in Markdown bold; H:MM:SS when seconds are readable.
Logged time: **9:46:53**
